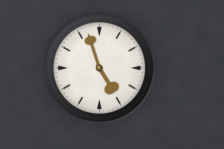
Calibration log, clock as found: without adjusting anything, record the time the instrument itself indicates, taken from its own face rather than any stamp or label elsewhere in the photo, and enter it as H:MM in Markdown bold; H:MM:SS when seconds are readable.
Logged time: **4:57**
